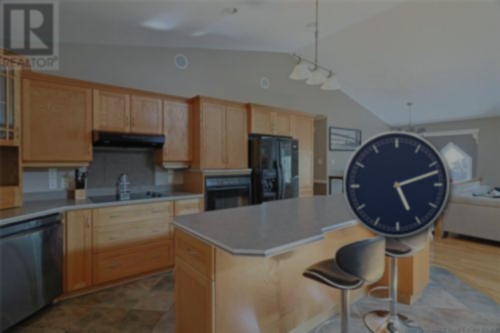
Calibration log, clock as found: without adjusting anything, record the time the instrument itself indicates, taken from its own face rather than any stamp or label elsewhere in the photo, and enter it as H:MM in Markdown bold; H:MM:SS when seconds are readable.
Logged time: **5:12**
